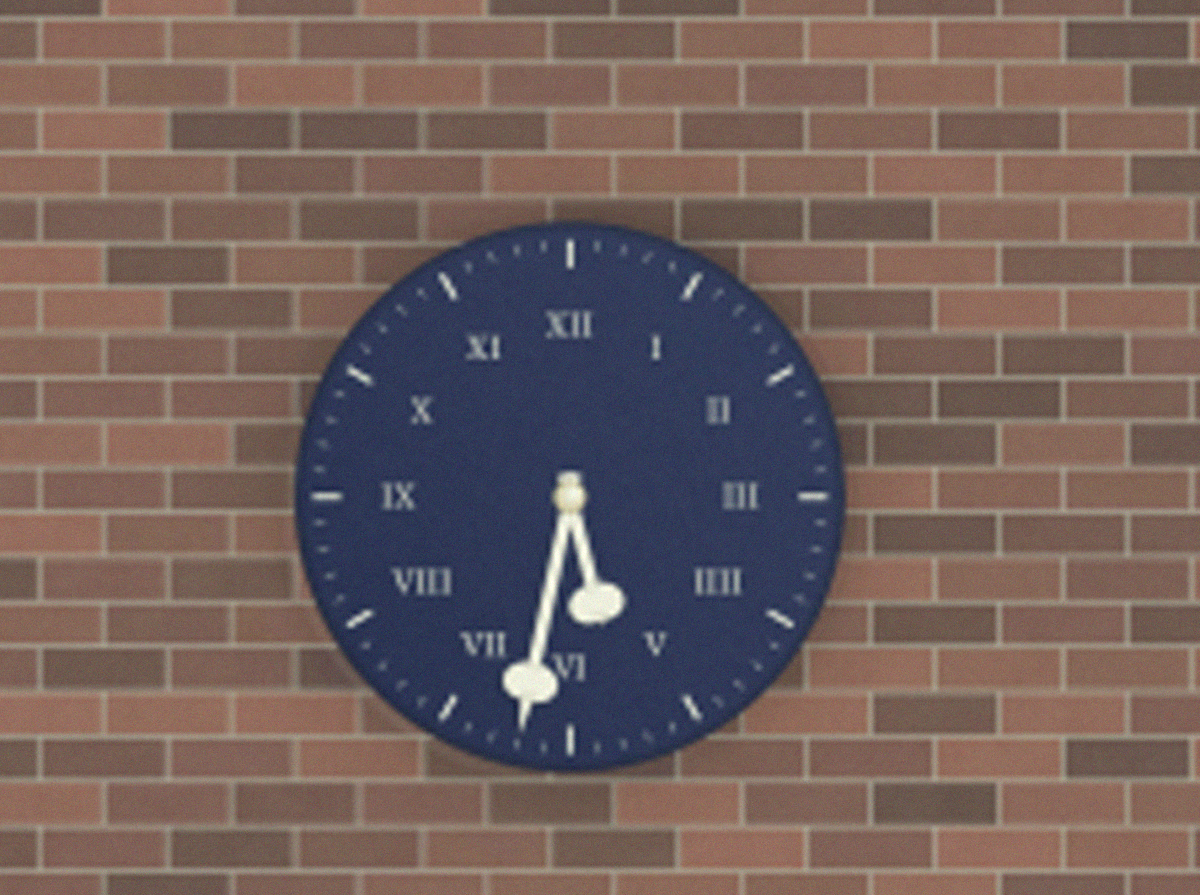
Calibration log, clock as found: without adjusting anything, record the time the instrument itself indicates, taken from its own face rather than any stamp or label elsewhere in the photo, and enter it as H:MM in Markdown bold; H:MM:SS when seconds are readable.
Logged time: **5:32**
